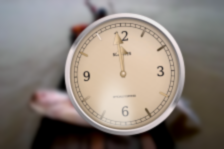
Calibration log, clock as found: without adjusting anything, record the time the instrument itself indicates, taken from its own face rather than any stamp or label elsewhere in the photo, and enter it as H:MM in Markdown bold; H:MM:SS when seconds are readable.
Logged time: **11:59**
